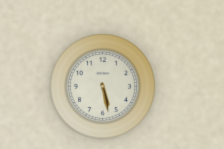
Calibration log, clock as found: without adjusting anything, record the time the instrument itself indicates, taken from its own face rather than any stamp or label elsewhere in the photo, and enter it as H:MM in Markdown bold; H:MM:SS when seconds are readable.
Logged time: **5:28**
